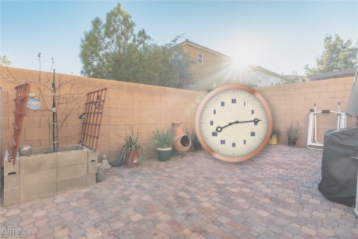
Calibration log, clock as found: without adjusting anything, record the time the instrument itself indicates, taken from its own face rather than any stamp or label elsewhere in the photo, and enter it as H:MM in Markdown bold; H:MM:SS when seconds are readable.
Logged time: **8:14**
